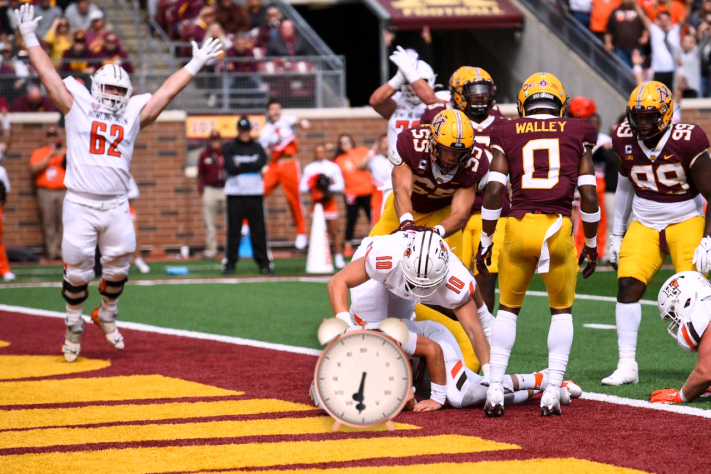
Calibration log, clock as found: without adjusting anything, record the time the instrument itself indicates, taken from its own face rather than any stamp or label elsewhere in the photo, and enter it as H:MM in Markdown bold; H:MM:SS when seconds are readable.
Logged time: **6:31**
